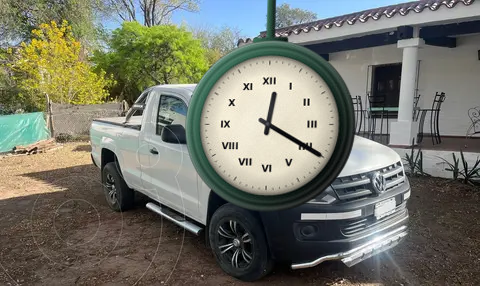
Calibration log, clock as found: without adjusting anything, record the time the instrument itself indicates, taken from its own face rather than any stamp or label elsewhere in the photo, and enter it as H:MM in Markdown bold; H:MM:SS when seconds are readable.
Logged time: **12:20**
